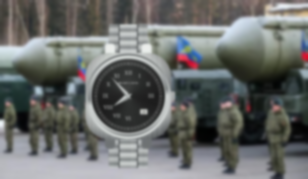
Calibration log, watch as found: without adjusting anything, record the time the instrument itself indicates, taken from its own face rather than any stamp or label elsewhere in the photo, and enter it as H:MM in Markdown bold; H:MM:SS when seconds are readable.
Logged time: **7:53**
